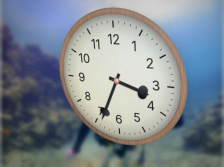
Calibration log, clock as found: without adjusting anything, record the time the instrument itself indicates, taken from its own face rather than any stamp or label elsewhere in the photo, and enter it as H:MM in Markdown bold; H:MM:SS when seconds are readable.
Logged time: **3:34**
